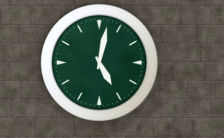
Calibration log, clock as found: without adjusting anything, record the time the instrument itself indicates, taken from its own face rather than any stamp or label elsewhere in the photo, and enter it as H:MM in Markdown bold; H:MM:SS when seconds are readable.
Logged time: **5:02**
